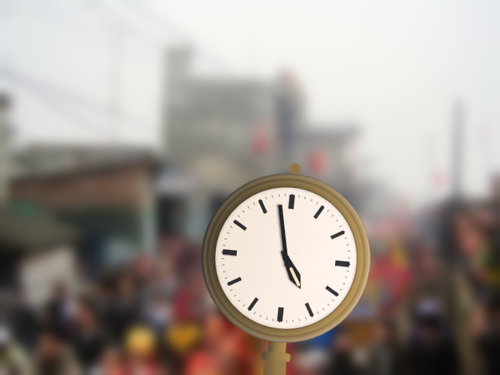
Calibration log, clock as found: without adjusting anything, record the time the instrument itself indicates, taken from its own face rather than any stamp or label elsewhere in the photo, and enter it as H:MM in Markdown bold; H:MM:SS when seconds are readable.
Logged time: **4:58**
